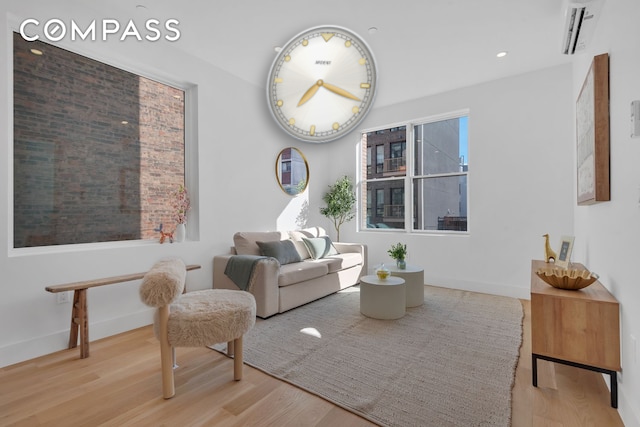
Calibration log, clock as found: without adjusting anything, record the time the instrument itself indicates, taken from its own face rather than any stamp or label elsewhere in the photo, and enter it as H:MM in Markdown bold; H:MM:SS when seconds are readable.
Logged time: **7:18**
